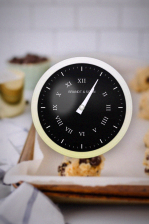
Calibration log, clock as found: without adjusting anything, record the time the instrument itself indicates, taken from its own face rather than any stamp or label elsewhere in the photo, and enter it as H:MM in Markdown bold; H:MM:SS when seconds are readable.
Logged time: **1:05**
